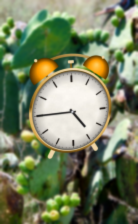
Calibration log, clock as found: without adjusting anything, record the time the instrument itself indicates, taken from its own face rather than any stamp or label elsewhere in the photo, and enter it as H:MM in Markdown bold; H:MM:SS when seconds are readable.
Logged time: **4:45**
